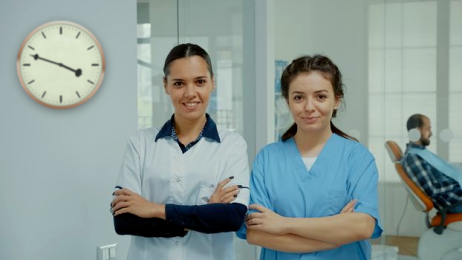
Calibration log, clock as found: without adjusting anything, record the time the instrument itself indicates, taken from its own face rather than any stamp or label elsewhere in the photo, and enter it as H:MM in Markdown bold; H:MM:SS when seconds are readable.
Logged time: **3:48**
